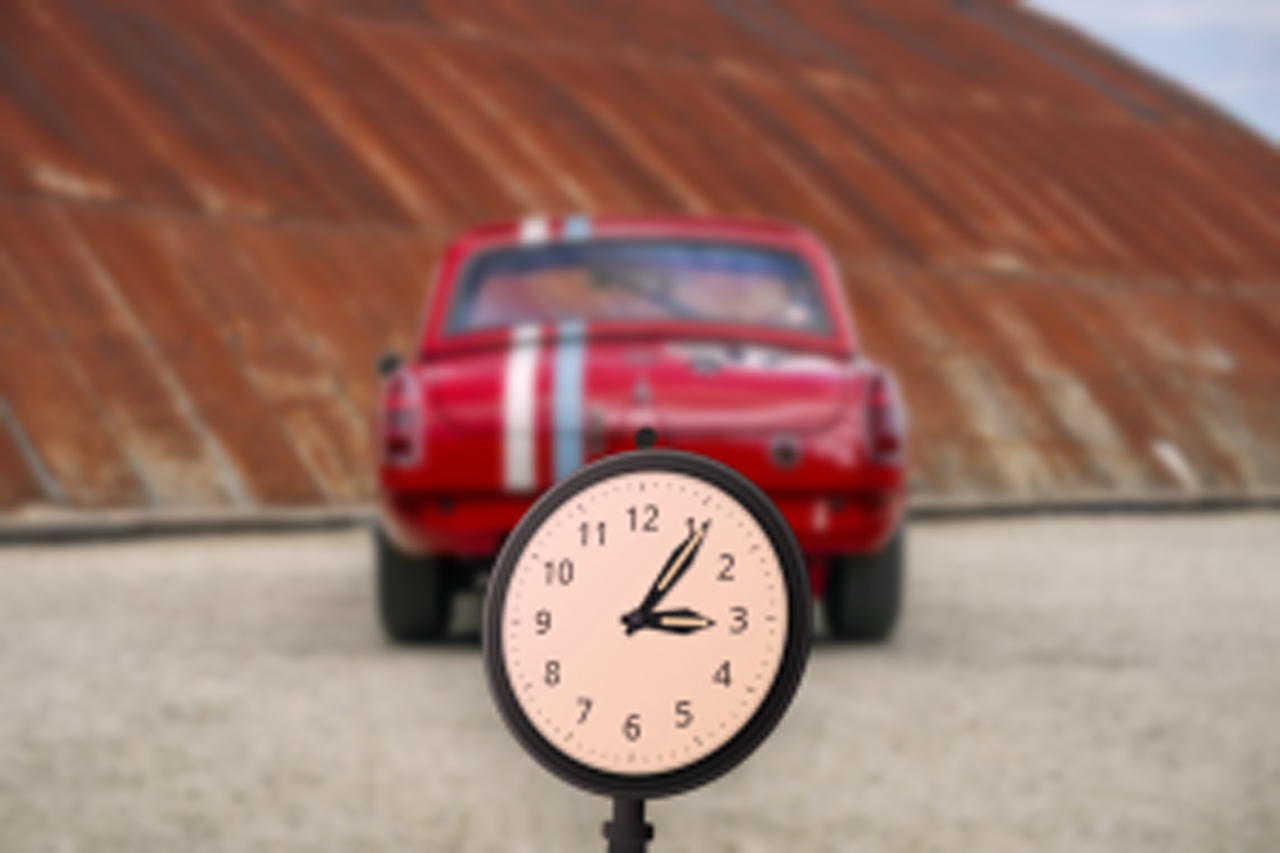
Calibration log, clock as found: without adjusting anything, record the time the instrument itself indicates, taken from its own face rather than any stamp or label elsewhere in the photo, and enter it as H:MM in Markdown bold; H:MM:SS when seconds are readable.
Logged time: **3:06**
